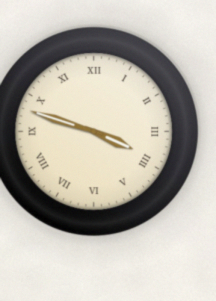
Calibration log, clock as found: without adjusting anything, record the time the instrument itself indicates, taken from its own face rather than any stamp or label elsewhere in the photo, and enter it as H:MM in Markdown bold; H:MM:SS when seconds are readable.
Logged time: **3:48**
